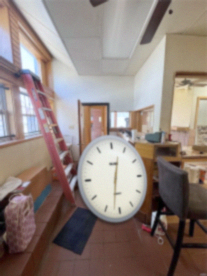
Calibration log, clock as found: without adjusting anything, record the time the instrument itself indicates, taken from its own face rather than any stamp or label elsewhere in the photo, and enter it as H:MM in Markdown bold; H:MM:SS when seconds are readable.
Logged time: **12:32**
